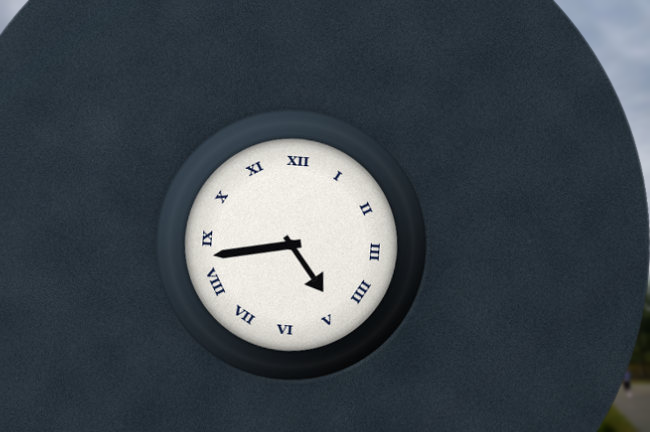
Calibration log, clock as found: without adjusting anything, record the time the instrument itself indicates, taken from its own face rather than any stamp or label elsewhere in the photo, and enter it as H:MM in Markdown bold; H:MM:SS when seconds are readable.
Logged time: **4:43**
